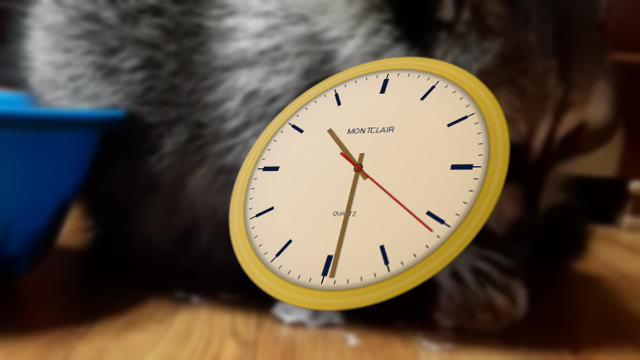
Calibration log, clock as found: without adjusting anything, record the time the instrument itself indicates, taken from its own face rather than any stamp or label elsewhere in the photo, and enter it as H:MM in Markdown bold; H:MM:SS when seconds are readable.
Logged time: **10:29:21**
